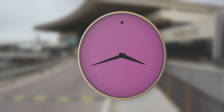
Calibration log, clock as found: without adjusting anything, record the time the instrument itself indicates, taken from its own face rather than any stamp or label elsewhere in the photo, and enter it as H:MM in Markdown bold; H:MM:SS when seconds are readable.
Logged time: **3:42**
